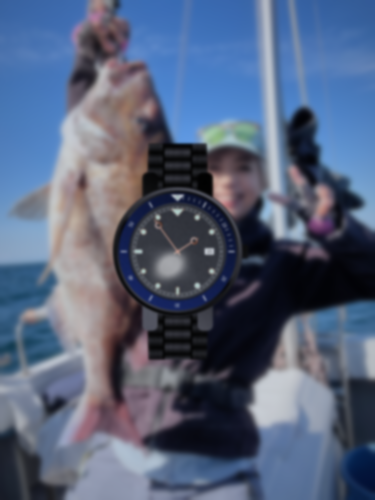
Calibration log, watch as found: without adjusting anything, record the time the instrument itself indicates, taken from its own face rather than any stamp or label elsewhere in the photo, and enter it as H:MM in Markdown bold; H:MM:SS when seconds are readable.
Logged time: **1:54**
